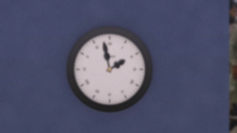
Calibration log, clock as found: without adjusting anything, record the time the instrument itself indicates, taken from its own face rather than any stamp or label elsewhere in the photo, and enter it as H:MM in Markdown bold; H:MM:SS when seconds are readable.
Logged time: **1:58**
